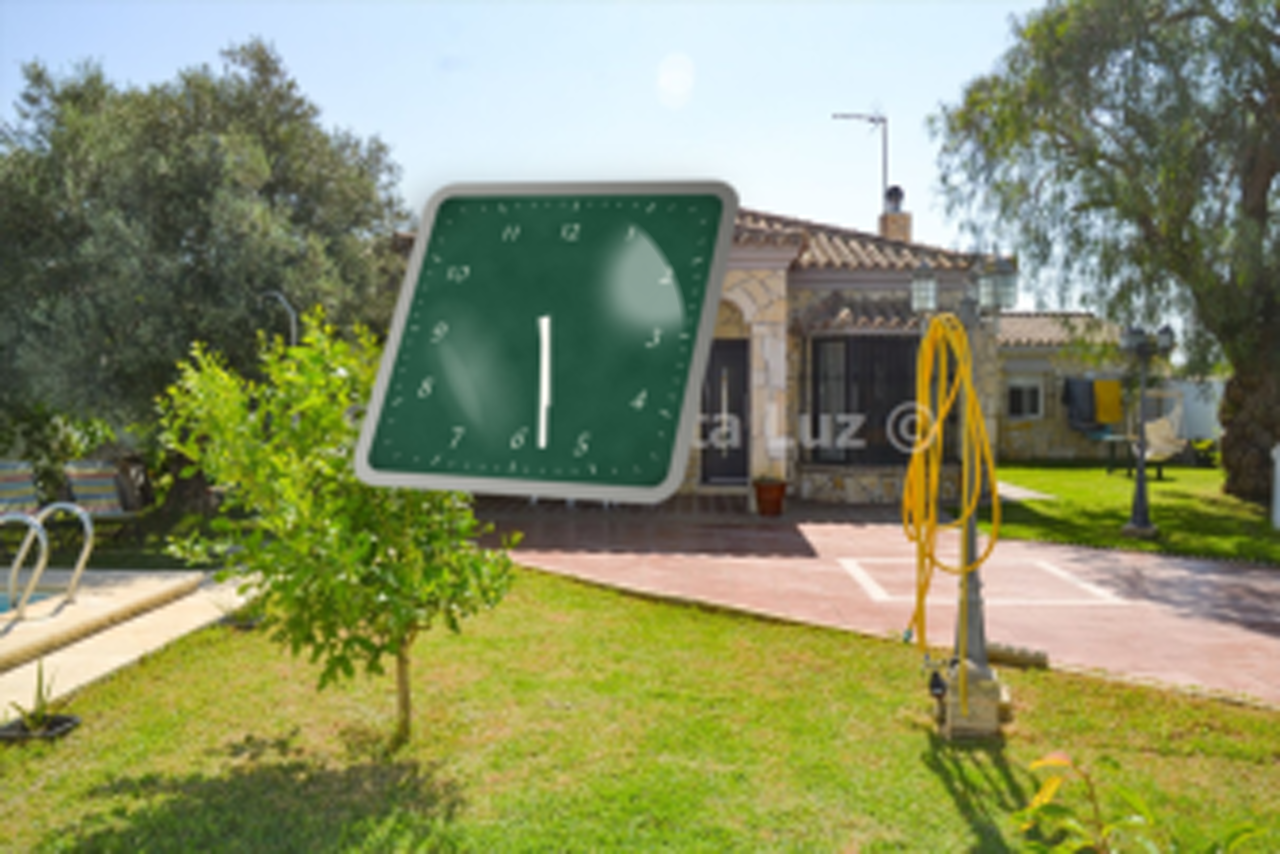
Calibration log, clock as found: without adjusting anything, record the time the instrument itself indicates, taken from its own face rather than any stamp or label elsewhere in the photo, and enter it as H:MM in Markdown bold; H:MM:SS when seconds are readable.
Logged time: **5:28**
